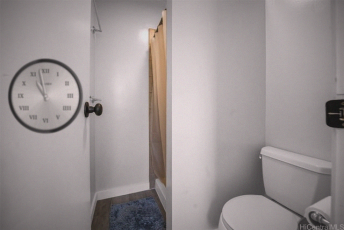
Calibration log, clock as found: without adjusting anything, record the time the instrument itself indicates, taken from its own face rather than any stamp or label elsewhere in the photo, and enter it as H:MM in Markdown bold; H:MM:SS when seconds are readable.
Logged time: **10:58**
